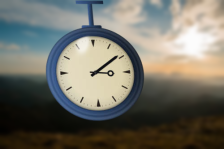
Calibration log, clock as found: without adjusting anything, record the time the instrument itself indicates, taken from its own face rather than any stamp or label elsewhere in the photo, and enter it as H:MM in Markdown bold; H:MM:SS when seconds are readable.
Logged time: **3:09**
